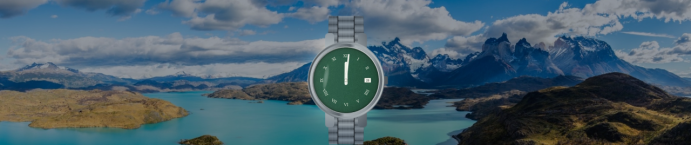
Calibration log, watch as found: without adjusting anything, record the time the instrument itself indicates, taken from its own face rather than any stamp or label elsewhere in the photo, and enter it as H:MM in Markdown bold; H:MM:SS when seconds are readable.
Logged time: **12:01**
